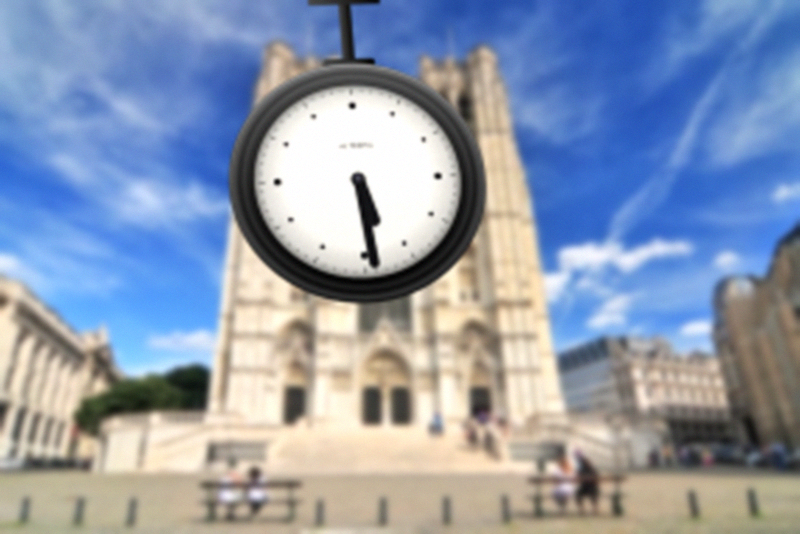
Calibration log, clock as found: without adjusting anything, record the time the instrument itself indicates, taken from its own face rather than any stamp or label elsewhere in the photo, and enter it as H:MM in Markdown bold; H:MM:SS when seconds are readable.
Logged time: **5:29**
